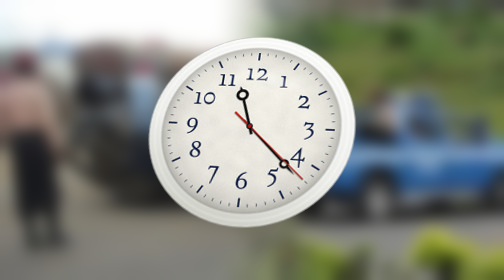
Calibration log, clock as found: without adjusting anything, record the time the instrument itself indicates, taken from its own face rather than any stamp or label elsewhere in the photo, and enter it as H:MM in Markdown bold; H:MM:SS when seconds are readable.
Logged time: **11:22:22**
